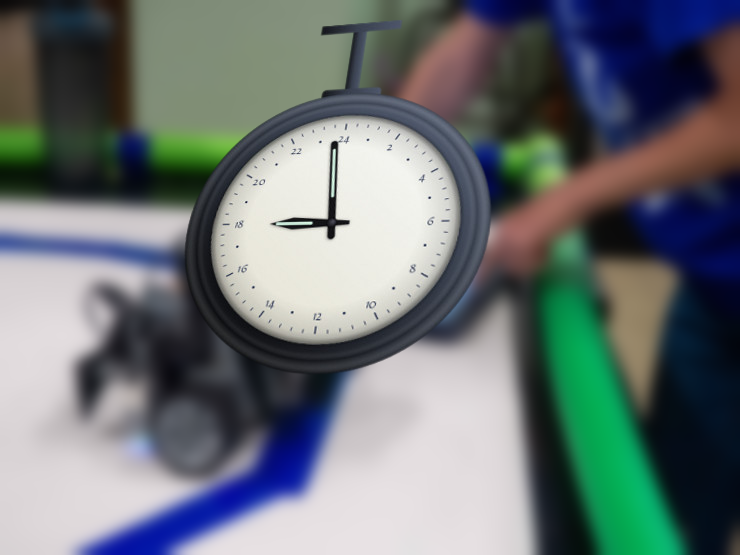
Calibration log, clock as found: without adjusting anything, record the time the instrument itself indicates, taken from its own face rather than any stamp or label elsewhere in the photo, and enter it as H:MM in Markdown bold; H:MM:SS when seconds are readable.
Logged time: **17:59**
